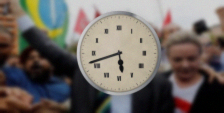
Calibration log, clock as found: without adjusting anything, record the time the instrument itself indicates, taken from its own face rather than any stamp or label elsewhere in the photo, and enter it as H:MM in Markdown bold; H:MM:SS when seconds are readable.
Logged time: **5:42**
